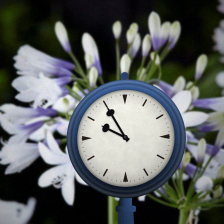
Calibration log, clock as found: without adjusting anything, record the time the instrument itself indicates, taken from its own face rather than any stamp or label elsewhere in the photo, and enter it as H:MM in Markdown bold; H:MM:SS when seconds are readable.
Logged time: **9:55**
